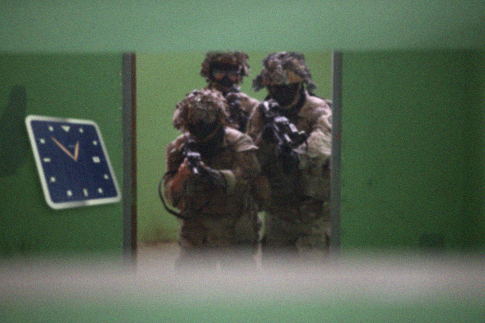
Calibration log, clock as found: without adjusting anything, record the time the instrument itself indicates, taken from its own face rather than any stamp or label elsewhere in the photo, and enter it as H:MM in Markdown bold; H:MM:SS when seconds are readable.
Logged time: **12:53**
